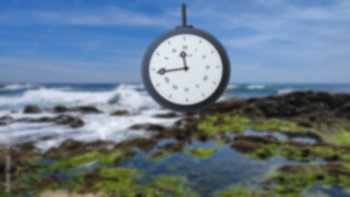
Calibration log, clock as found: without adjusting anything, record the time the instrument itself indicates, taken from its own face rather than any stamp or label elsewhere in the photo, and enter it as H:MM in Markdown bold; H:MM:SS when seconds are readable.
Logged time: **11:44**
